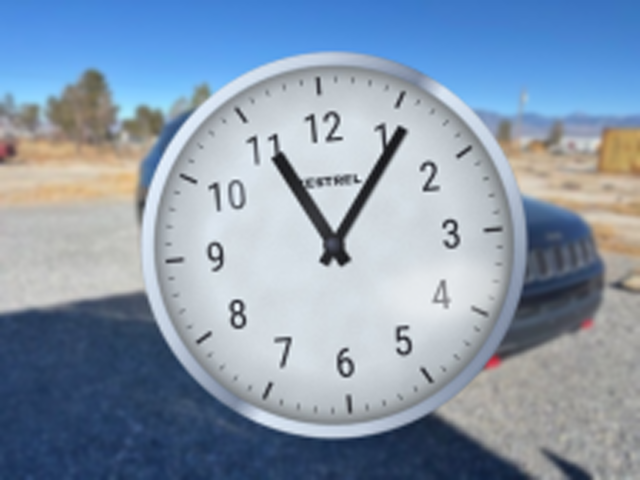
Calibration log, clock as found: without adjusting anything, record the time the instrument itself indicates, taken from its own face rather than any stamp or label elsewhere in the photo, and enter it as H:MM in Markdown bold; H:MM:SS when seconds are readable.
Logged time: **11:06**
